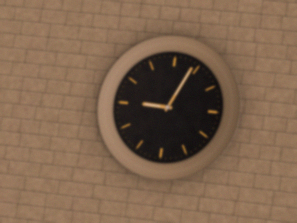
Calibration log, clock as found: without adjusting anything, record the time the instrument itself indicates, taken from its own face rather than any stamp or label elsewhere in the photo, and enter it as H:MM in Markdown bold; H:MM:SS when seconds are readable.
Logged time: **9:04**
